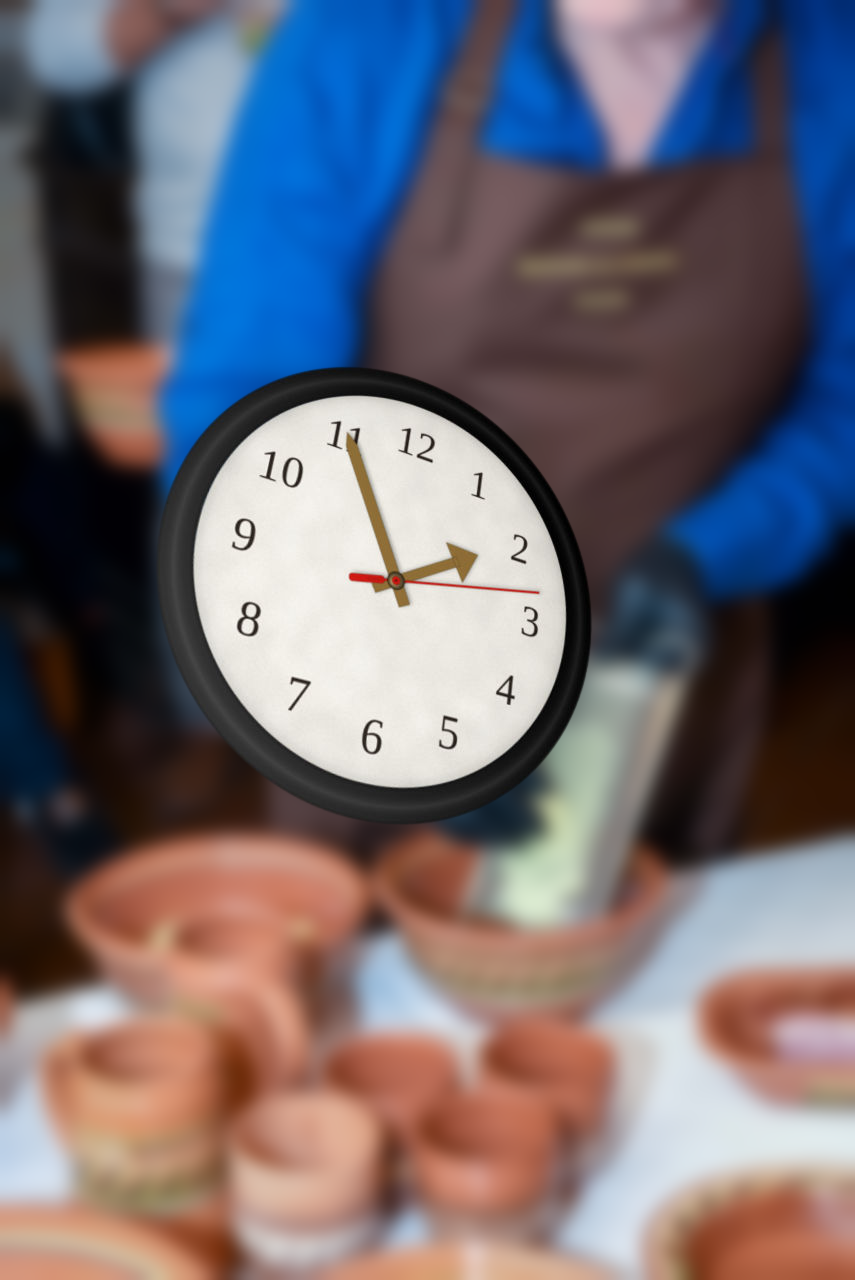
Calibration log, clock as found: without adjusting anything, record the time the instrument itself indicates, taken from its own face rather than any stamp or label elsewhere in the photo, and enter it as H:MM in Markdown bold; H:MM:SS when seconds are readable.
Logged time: **1:55:13**
